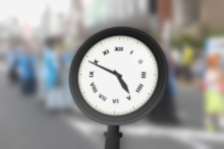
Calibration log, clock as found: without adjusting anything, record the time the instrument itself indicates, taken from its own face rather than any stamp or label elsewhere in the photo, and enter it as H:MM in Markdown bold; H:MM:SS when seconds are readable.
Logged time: **4:49**
